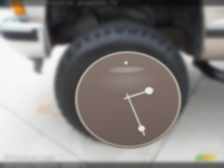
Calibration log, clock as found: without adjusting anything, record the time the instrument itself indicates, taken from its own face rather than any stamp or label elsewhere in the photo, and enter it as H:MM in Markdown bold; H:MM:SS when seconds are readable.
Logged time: **2:27**
